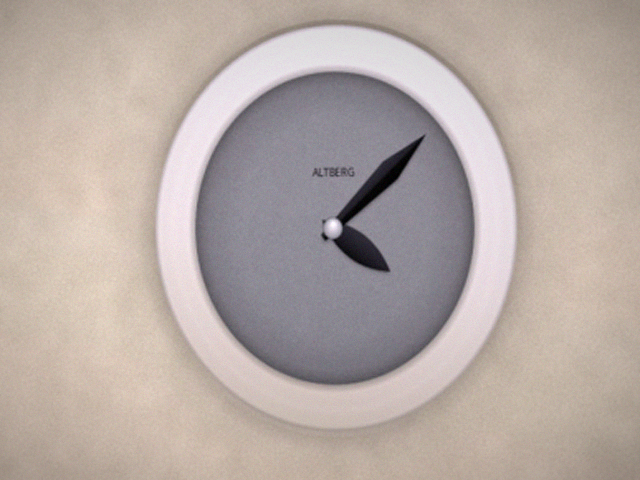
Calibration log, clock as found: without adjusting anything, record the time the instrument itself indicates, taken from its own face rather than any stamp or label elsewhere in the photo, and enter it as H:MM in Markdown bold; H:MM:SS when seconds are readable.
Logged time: **4:08**
